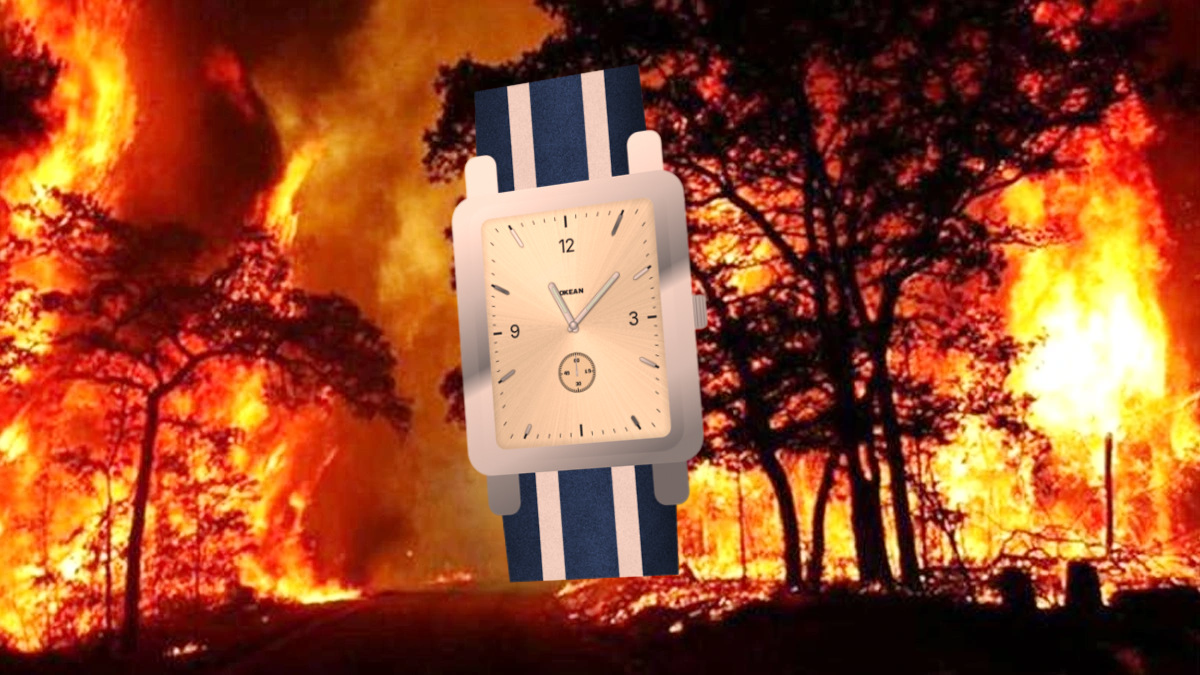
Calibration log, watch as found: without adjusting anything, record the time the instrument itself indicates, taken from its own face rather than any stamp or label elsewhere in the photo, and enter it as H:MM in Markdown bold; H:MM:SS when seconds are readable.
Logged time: **11:08**
